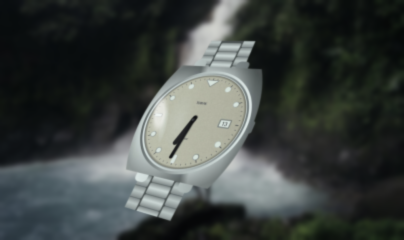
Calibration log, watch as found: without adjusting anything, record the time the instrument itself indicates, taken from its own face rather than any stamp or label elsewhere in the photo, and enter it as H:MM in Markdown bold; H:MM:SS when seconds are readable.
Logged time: **6:31**
